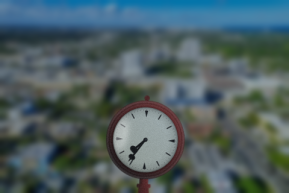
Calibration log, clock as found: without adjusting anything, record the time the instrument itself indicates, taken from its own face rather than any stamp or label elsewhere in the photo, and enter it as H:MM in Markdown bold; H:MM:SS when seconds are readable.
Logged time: **7:36**
